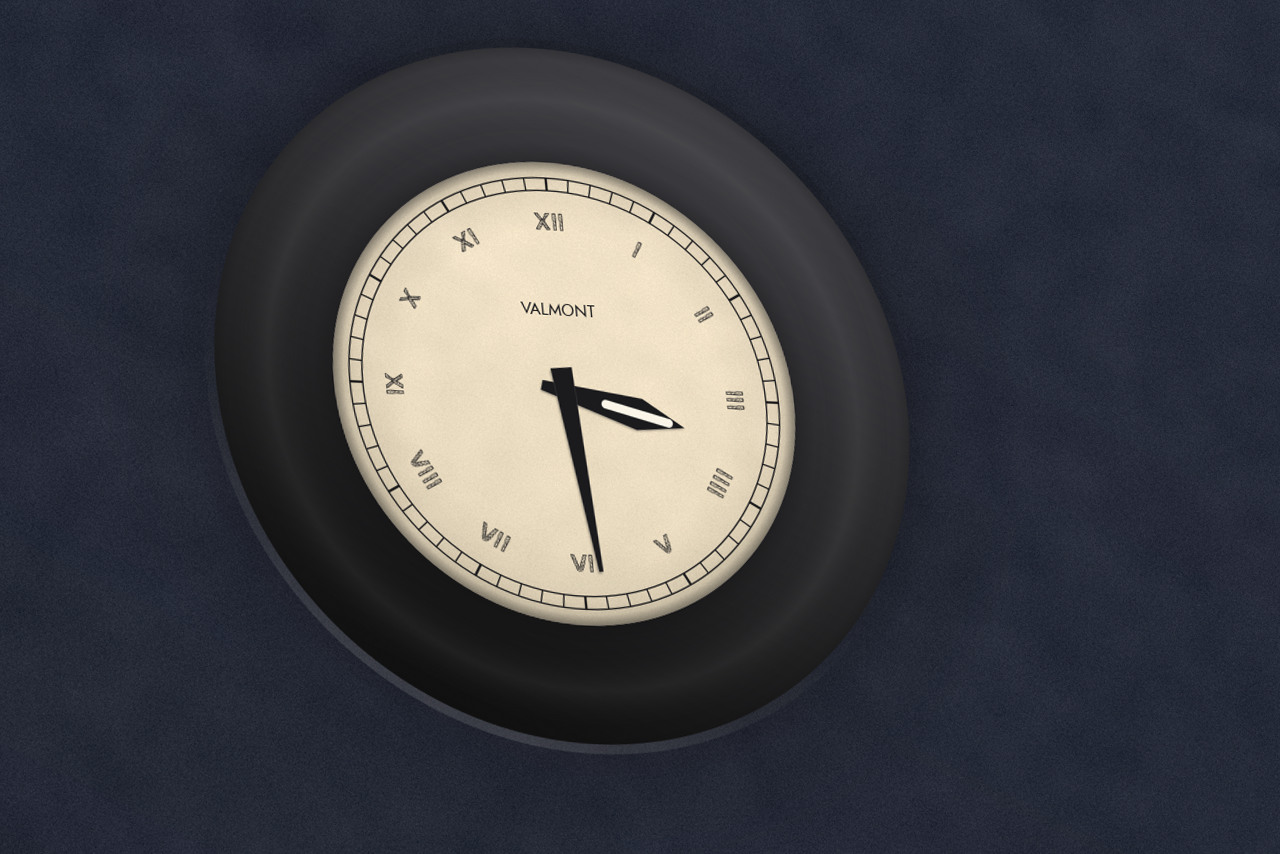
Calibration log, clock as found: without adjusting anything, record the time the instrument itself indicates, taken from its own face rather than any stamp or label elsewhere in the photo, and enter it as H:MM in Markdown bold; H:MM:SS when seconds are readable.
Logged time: **3:29**
